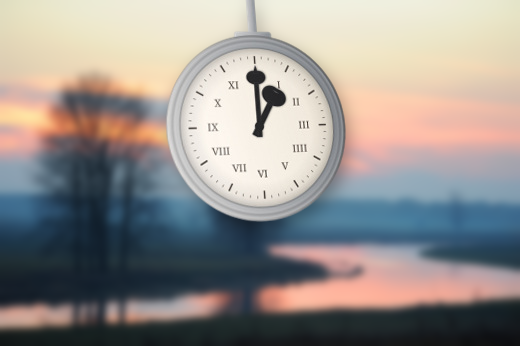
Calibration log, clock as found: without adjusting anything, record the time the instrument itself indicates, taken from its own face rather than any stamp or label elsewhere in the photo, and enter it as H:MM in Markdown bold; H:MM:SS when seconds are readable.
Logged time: **1:00**
